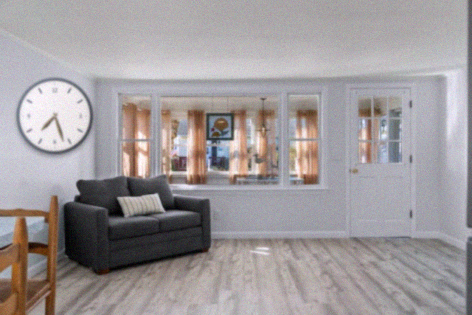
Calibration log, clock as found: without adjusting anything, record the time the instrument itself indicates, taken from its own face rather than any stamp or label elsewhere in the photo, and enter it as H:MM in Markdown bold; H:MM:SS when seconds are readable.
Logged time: **7:27**
